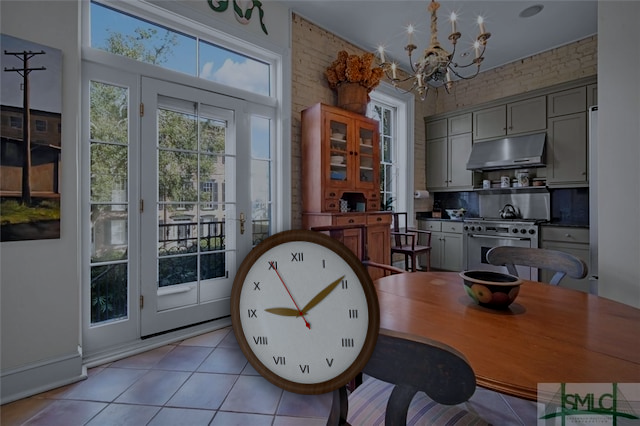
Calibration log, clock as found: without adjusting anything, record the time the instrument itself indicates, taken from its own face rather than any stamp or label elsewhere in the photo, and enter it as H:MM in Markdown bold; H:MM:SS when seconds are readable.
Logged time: **9:08:55**
